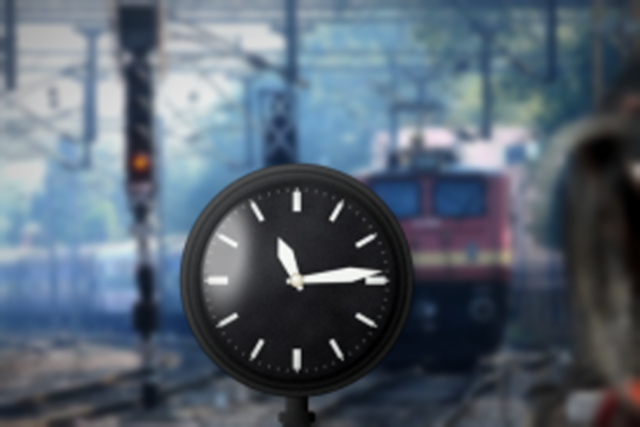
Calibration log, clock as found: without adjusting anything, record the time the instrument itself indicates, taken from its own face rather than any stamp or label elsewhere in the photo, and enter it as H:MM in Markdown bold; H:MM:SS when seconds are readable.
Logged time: **11:14**
